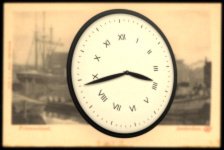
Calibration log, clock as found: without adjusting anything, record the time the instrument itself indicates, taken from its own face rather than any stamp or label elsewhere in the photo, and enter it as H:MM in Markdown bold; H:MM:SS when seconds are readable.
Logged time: **3:44**
